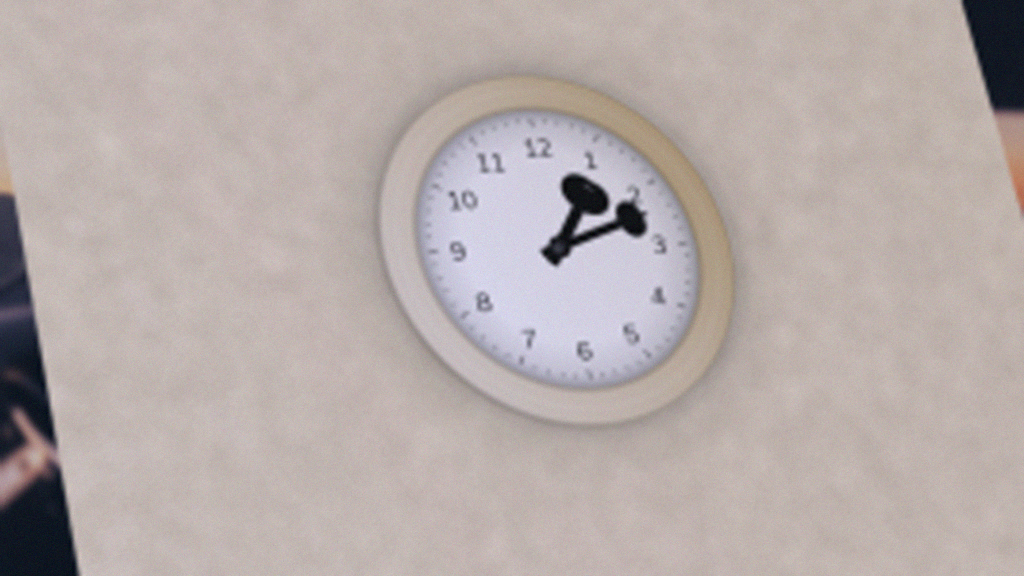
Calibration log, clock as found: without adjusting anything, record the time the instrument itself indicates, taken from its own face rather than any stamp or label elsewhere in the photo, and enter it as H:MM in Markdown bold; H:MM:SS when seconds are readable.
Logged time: **1:12**
